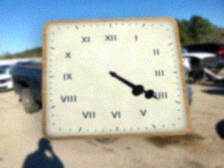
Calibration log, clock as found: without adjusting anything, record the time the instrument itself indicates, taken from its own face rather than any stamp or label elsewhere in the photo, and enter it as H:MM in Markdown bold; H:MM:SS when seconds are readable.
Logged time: **4:21**
